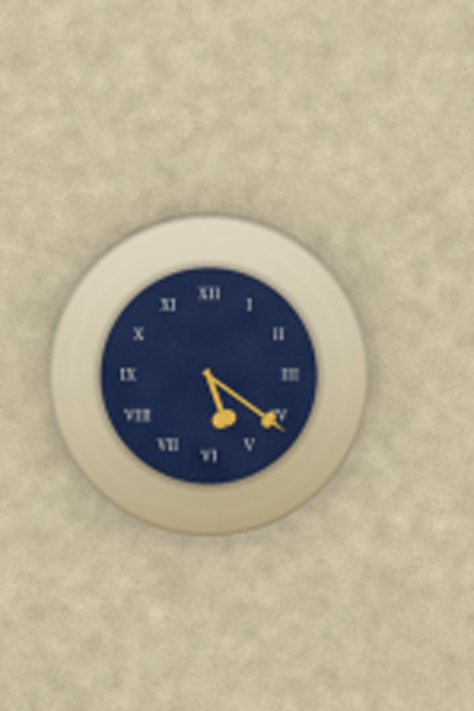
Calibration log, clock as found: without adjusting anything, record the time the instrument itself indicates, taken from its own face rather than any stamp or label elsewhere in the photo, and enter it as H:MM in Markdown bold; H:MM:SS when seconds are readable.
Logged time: **5:21**
